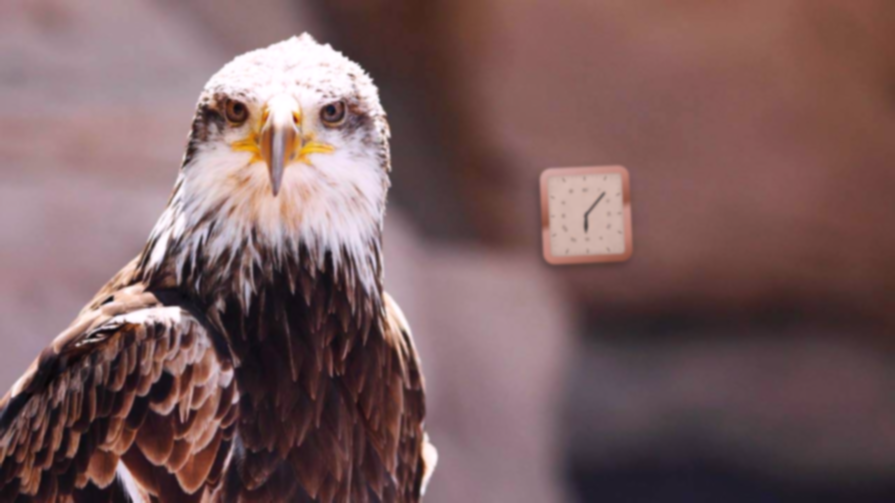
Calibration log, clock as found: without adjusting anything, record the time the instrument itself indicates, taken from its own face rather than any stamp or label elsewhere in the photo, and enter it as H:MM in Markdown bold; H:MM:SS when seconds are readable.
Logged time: **6:07**
